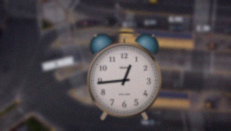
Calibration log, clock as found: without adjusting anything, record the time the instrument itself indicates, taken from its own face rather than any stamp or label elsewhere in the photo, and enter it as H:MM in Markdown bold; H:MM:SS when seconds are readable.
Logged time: **12:44**
